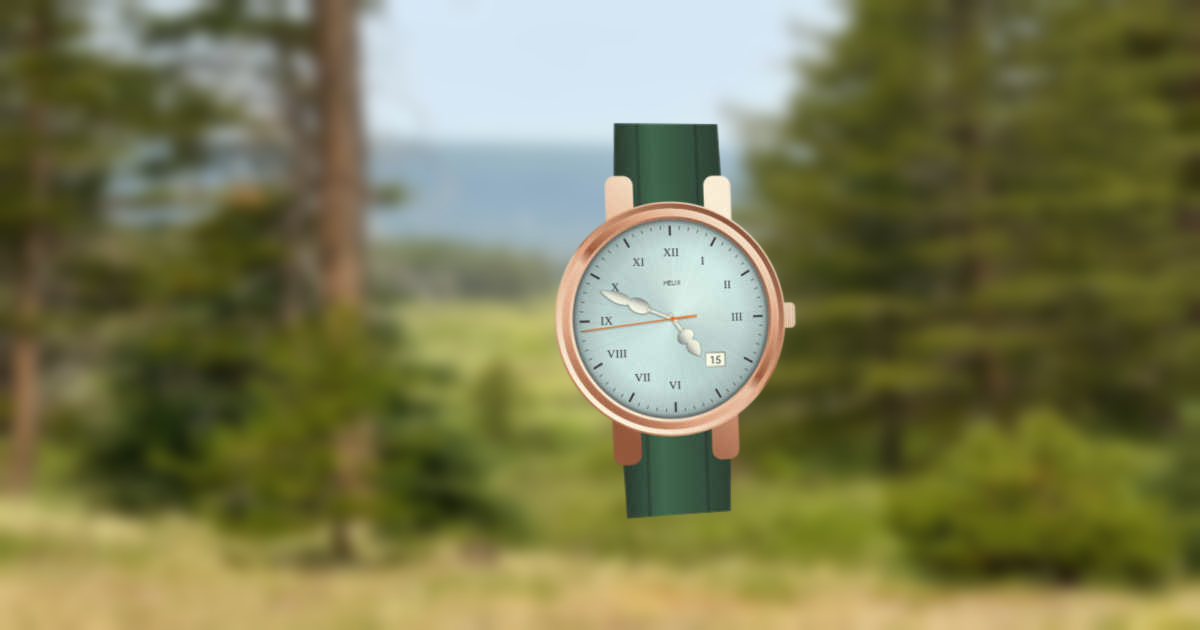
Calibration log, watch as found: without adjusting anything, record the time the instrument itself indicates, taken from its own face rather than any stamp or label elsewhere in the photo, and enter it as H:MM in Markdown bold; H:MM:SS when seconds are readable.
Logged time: **4:48:44**
